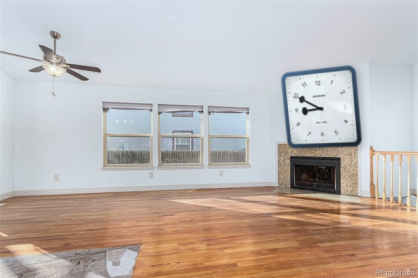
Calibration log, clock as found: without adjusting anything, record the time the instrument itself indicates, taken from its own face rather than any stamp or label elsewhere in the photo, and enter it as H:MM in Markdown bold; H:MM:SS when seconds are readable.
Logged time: **8:50**
